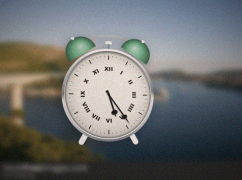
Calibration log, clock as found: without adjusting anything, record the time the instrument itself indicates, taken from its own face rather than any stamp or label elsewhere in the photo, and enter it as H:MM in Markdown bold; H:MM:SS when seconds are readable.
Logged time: **5:24**
